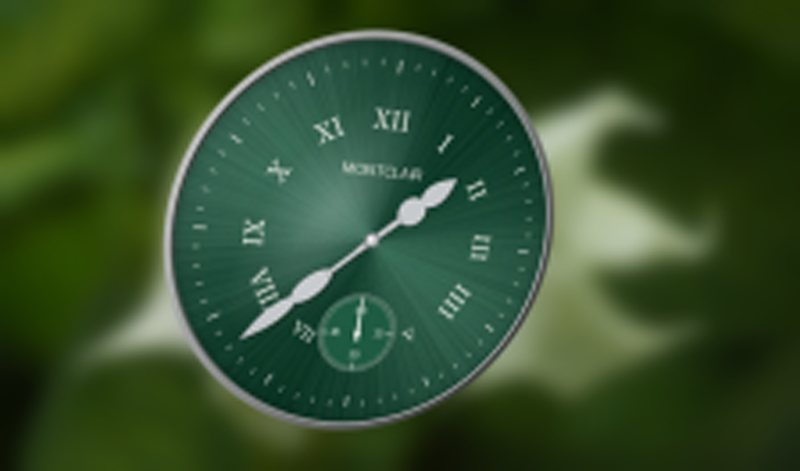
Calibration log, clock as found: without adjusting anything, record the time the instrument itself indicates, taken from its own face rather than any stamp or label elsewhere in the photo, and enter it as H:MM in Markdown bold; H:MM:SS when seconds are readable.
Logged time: **1:38**
